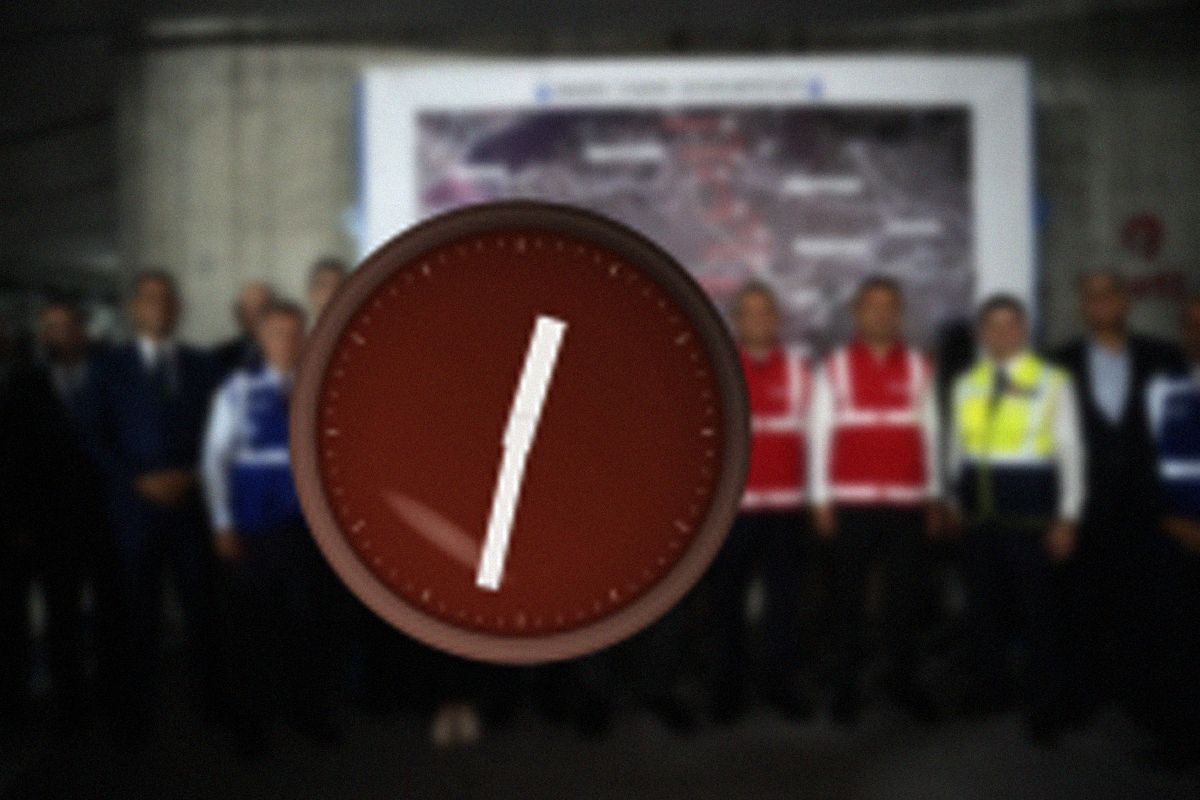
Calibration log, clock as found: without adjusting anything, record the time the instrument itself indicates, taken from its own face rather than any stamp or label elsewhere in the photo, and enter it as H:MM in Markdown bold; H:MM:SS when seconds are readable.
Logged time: **12:32**
